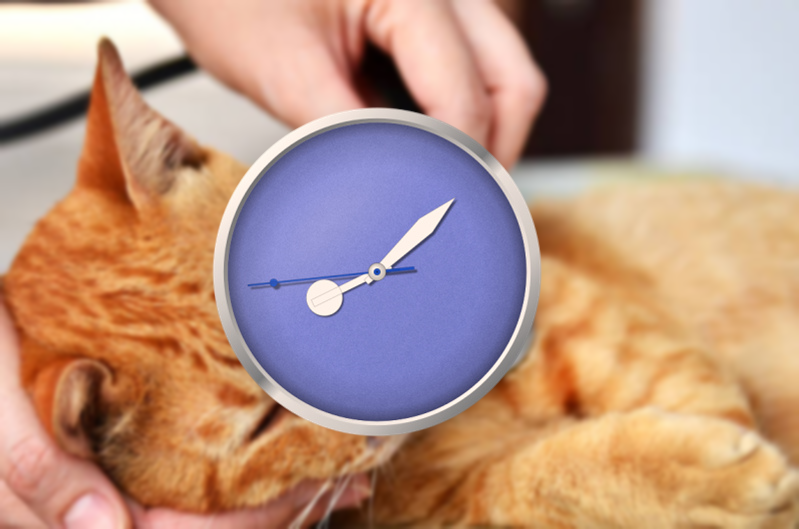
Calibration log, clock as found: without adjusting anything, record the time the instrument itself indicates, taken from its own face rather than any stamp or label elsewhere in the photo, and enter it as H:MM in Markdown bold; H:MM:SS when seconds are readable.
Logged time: **8:07:44**
